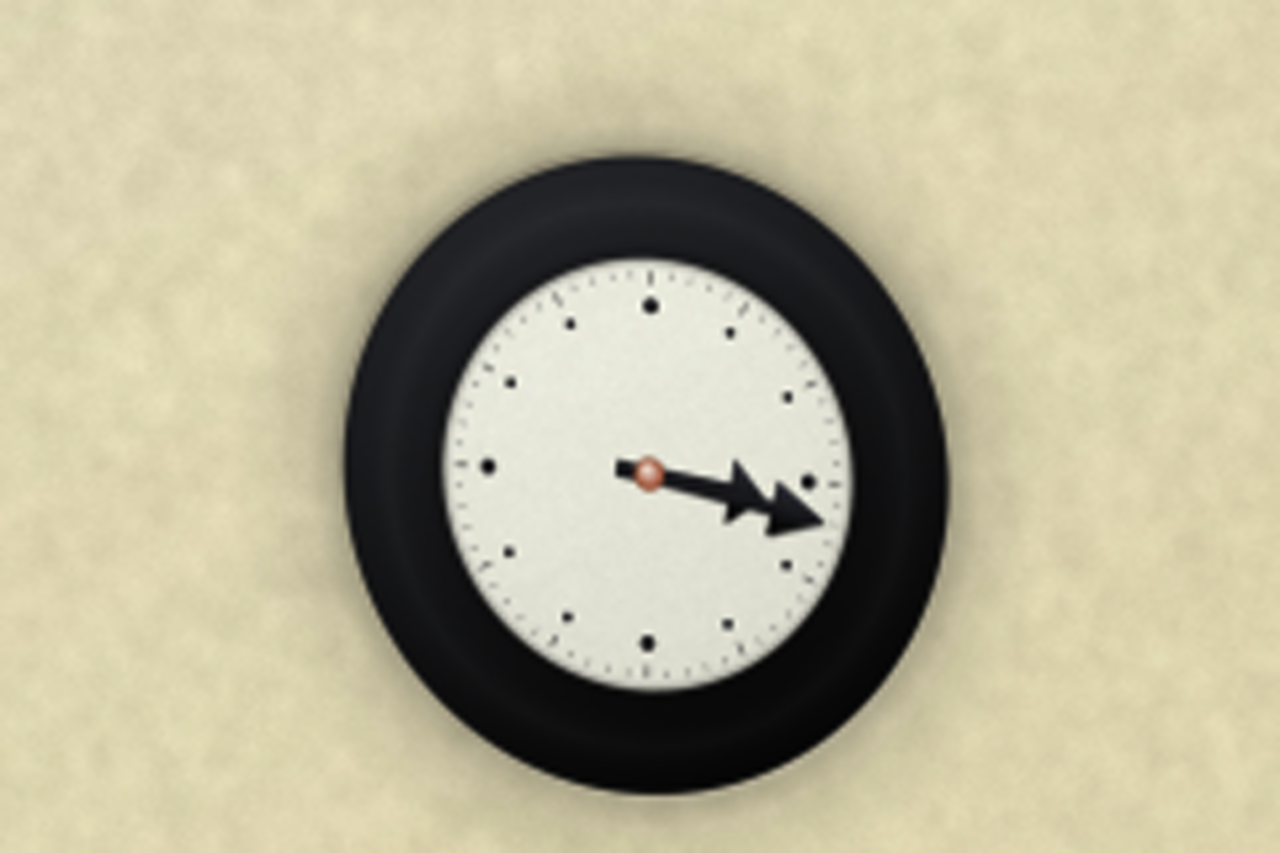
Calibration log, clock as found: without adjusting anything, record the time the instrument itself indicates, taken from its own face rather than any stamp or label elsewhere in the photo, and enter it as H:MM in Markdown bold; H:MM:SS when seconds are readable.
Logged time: **3:17**
